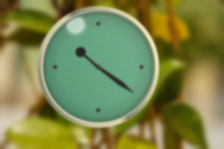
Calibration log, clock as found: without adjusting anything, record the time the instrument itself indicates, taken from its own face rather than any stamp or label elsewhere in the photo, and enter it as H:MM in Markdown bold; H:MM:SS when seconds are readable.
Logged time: **10:21**
